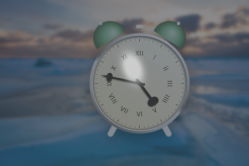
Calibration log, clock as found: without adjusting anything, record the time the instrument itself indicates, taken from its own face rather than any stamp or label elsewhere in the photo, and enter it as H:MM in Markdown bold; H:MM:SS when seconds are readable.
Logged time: **4:47**
